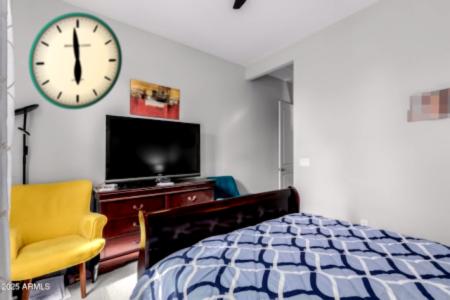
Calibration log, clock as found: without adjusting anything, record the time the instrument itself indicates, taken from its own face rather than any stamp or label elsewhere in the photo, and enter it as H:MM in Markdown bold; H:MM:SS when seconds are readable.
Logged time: **5:59**
